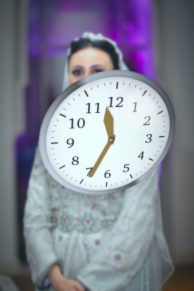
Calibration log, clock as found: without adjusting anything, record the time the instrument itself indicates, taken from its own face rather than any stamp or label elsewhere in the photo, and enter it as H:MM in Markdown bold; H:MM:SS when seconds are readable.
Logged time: **11:34**
